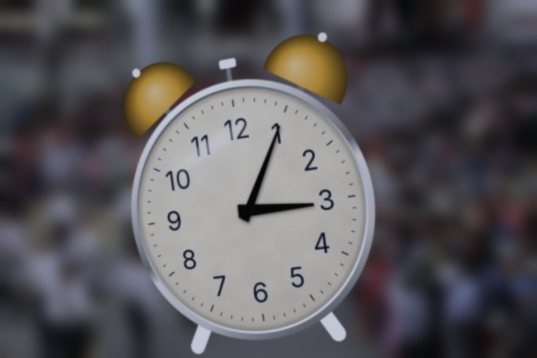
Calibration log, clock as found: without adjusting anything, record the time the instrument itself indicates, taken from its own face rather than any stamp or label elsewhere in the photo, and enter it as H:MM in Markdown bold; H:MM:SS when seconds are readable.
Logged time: **3:05**
